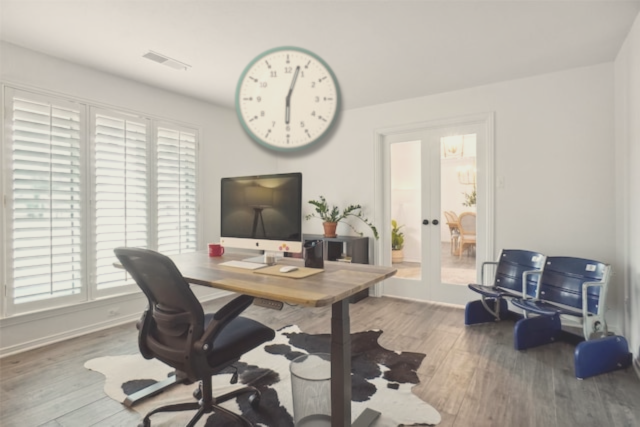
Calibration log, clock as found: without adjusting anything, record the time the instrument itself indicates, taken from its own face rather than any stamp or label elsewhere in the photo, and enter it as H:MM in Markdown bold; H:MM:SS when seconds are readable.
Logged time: **6:03**
